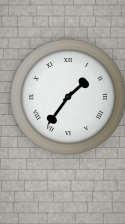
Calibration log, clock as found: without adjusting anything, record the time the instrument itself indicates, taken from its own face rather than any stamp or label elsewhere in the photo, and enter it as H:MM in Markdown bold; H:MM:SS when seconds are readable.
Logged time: **1:36**
